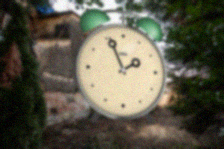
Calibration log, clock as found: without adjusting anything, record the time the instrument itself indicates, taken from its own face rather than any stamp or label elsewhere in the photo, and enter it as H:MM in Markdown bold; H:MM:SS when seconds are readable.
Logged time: **1:56**
